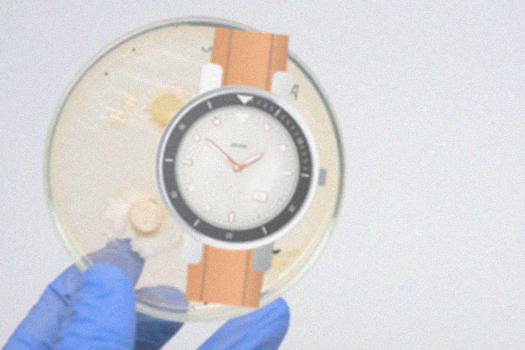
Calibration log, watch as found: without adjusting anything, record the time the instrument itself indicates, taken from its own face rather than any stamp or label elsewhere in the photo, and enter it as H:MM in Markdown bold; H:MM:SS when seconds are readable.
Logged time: **1:51**
